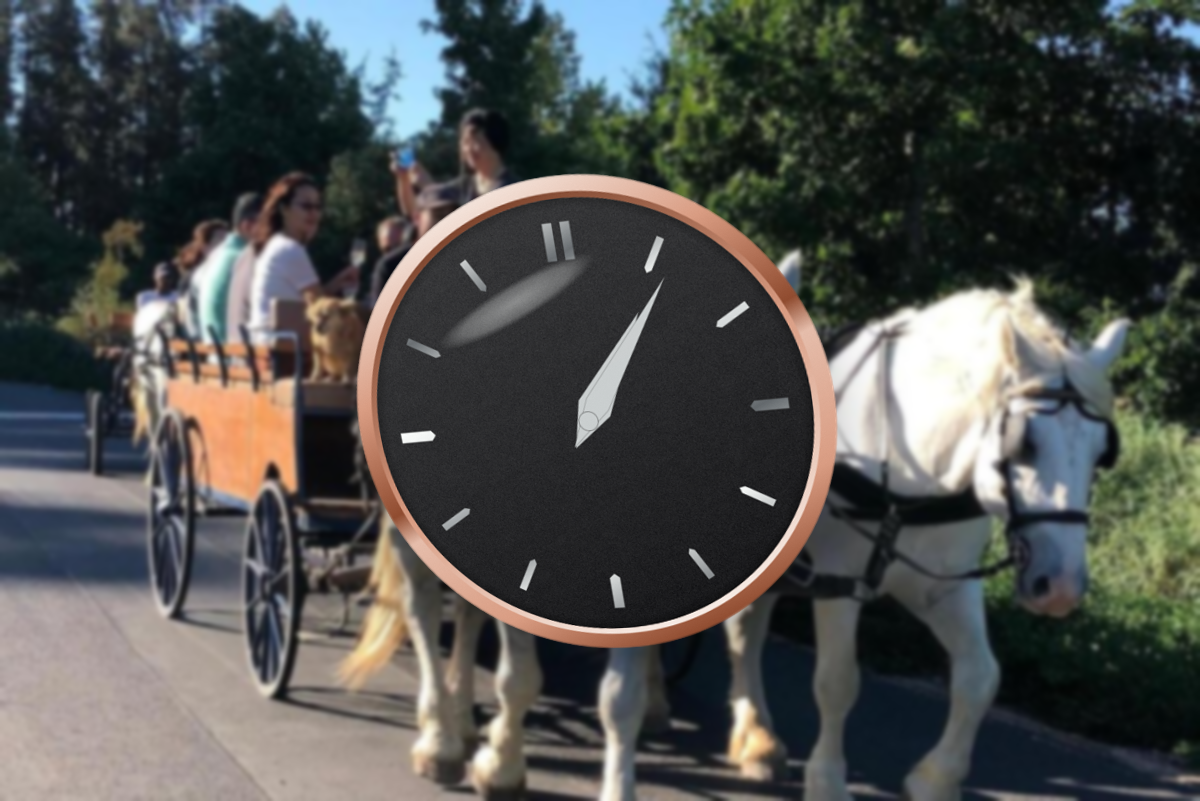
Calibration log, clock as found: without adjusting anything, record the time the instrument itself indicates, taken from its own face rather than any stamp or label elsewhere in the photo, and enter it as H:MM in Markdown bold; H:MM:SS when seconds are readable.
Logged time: **1:06**
